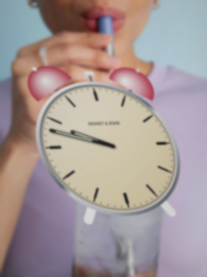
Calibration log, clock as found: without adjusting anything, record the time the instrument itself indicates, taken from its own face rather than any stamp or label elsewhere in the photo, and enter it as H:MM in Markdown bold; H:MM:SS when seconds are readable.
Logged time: **9:48**
